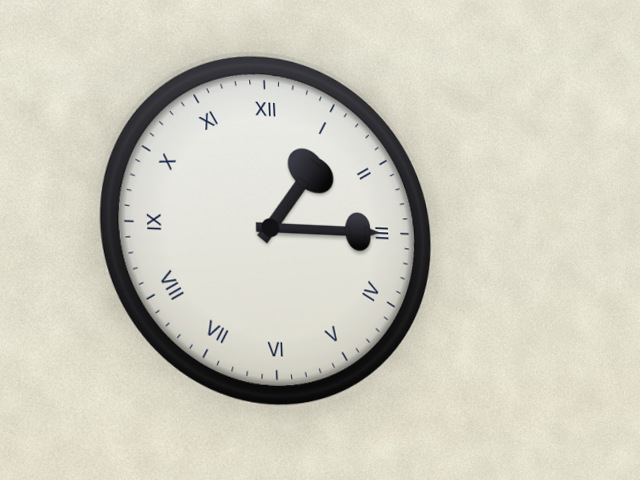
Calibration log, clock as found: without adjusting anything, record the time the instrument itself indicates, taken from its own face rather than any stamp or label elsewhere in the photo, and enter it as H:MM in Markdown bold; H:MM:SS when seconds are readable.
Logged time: **1:15**
